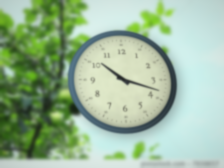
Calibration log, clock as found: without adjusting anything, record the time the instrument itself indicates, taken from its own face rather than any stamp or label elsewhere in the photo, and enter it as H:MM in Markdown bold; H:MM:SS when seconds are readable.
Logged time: **10:18**
